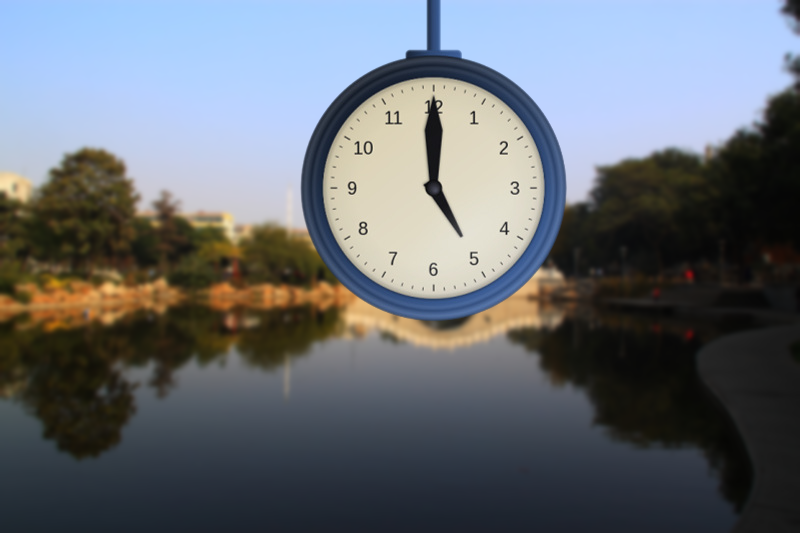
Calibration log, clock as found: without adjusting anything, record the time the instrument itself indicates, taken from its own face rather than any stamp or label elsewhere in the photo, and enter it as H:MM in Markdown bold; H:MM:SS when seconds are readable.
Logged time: **5:00**
